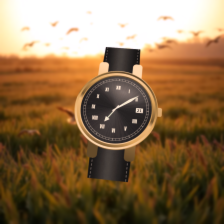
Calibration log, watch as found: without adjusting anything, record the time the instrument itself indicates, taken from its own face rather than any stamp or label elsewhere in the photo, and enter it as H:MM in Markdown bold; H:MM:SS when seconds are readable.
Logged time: **7:09**
